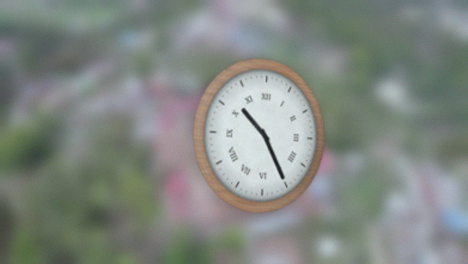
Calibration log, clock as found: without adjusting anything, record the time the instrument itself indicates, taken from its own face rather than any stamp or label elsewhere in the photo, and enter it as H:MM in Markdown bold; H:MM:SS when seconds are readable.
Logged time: **10:25**
